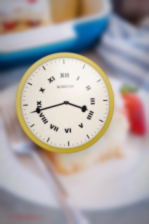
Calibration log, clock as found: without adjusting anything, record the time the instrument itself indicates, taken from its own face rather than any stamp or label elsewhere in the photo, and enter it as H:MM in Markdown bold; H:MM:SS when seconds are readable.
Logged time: **3:43**
